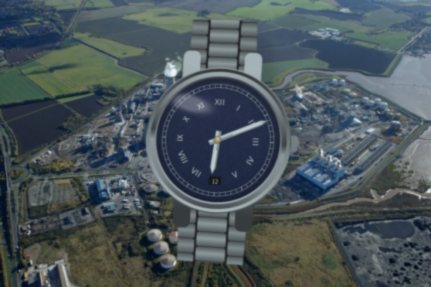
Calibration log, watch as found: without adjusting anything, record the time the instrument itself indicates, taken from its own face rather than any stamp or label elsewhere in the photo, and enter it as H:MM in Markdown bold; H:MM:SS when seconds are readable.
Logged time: **6:11**
